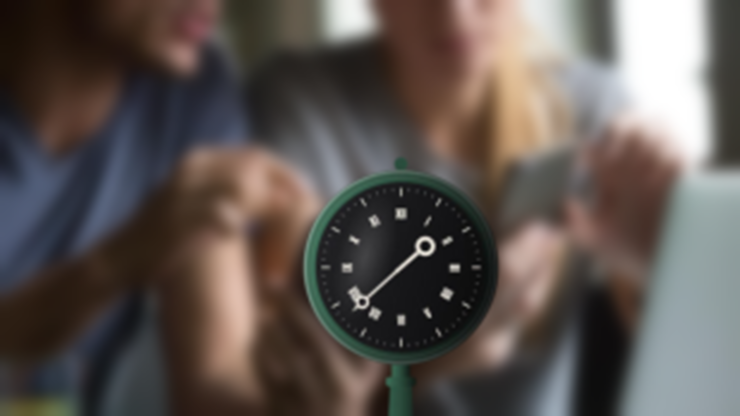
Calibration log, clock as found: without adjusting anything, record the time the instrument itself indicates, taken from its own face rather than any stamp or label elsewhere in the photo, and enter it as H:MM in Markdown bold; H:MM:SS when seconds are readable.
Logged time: **1:38**
